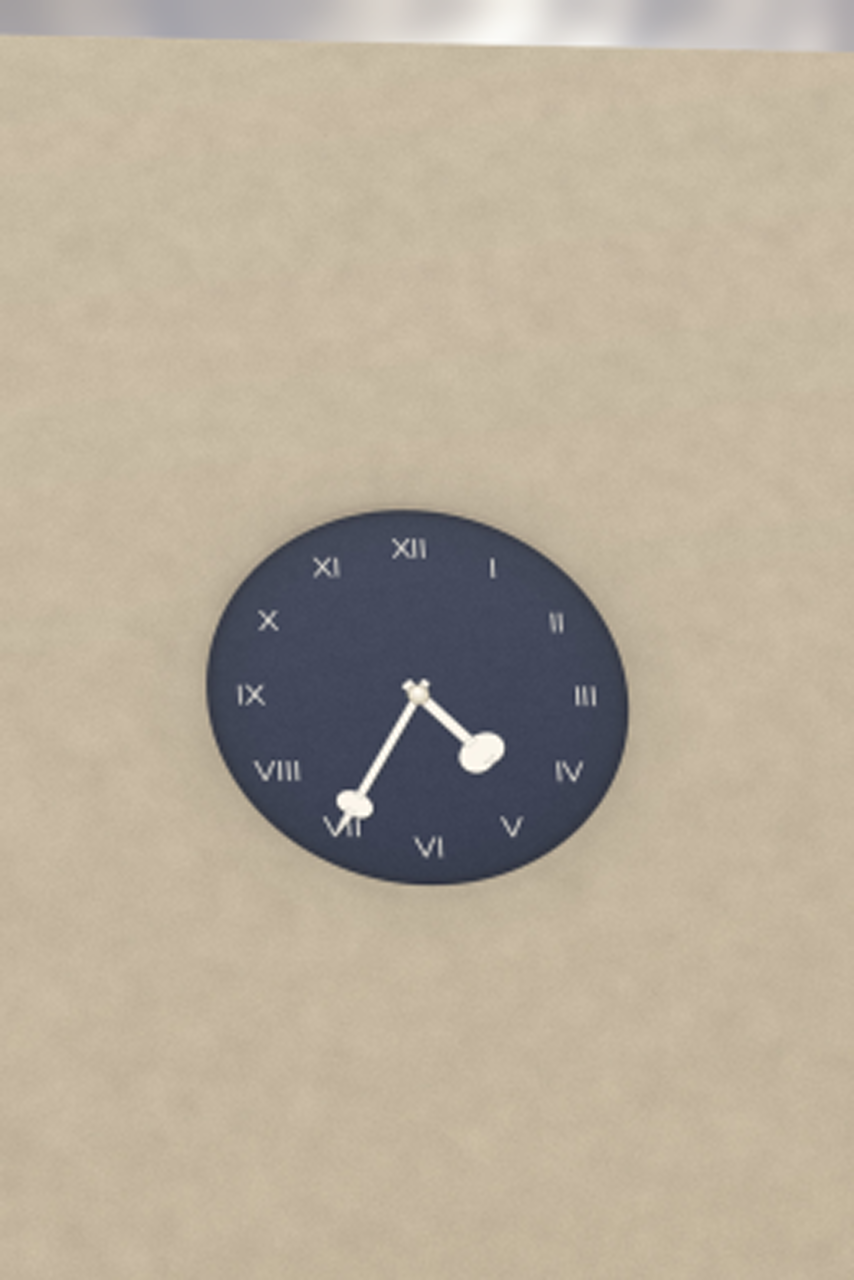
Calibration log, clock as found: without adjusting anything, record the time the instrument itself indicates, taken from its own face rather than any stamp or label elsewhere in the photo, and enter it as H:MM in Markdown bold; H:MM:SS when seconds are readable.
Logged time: **4:35**
